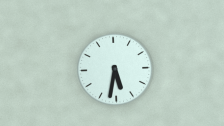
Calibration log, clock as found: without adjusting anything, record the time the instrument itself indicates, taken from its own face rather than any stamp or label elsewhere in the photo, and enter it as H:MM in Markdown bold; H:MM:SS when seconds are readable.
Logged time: **5:32**
